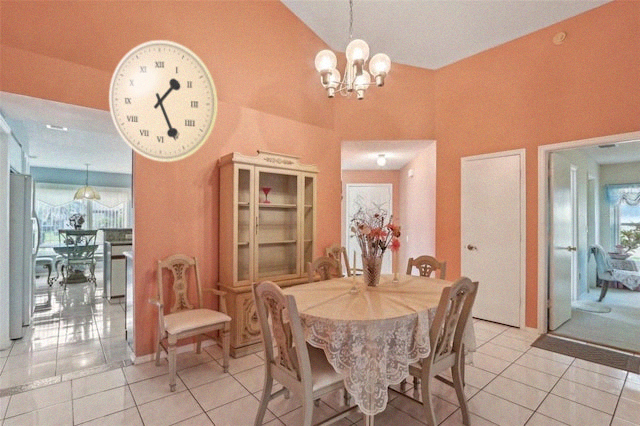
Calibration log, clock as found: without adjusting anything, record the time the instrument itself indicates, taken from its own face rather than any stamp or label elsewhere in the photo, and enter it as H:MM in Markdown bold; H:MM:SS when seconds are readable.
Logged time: **1:26**
